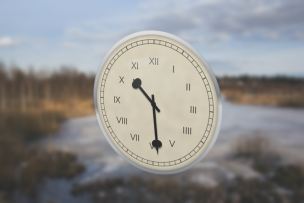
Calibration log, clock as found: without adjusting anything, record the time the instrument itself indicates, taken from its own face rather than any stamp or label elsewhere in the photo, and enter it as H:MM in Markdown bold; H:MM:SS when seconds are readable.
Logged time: **10:29**
